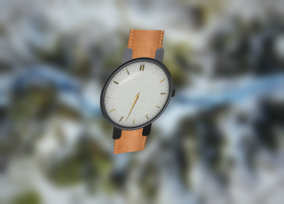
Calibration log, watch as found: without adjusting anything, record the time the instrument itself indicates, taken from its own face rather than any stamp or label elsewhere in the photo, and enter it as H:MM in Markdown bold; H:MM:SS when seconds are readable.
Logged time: **6:33**
